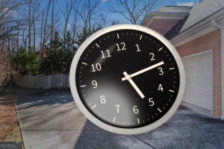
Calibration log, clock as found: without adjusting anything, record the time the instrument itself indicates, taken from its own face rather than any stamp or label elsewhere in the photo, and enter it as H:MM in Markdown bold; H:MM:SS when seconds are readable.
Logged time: **5:13**
